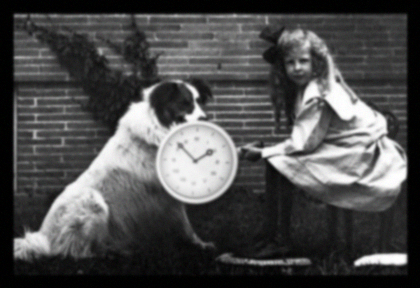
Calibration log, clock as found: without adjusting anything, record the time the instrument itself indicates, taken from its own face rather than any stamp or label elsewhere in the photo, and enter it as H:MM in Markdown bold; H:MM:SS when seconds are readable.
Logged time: **1:52**
